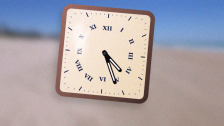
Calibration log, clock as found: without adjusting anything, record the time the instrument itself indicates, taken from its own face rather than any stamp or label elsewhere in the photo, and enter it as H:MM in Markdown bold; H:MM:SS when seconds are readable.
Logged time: **4:26**
